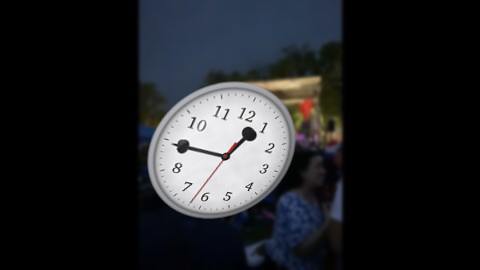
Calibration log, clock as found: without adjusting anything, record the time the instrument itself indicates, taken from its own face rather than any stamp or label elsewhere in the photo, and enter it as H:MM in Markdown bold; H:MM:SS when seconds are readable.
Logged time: **12:44:32**
